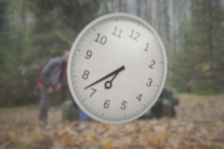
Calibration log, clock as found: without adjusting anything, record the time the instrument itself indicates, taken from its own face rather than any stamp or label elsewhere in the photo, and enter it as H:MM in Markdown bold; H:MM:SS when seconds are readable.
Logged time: **6:37**
